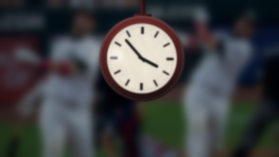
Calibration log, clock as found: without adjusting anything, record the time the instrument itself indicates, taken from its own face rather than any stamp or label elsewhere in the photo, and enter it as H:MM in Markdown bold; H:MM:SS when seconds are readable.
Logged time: **3:53**
